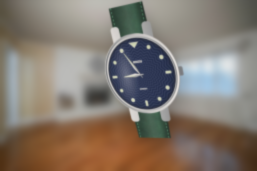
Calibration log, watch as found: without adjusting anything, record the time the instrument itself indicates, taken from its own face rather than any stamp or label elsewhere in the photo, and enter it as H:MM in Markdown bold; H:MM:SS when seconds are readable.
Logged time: **8:55**
